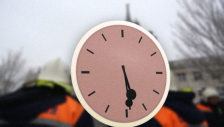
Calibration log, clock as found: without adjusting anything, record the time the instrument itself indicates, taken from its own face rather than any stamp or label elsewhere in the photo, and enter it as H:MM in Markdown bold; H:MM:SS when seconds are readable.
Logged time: **5:29**
